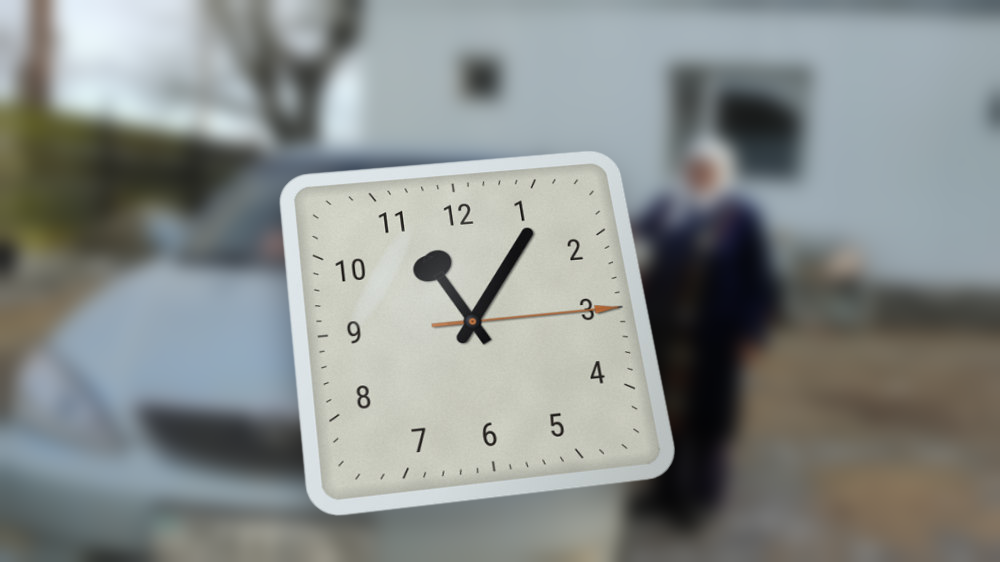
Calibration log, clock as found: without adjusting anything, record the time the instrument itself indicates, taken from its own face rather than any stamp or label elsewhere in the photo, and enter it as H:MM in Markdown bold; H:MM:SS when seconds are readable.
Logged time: **11:06:15**
